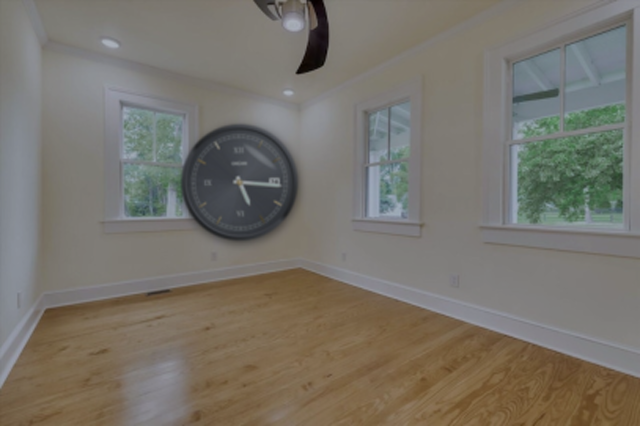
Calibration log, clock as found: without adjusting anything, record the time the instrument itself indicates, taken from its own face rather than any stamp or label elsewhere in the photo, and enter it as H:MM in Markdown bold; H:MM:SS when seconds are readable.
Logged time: **5:16**
